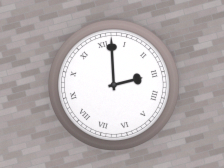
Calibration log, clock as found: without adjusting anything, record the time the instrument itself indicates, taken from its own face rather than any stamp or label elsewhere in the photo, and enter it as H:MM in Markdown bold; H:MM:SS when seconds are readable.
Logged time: **3:02**
